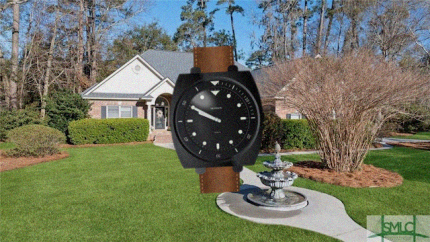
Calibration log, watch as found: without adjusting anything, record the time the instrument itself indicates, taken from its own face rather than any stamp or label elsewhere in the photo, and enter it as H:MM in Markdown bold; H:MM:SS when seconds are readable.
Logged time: **9:50**
